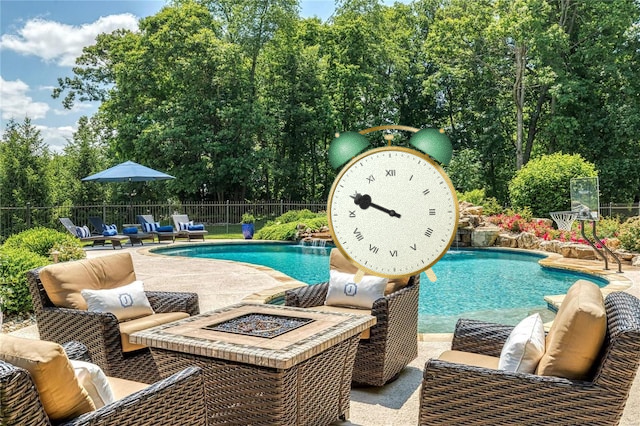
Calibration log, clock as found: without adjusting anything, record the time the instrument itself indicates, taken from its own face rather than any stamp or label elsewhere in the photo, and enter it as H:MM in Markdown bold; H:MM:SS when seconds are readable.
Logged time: **9:49**
